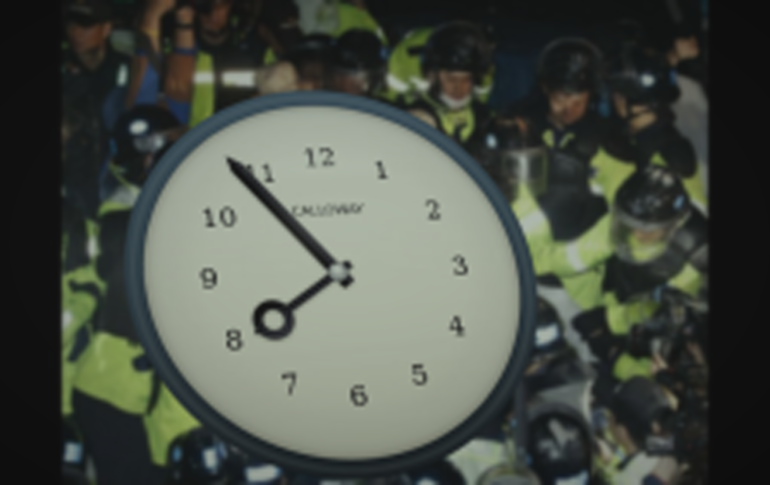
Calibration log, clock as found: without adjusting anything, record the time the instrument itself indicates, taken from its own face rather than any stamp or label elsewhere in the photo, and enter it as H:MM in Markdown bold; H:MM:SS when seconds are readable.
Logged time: **7:54**
